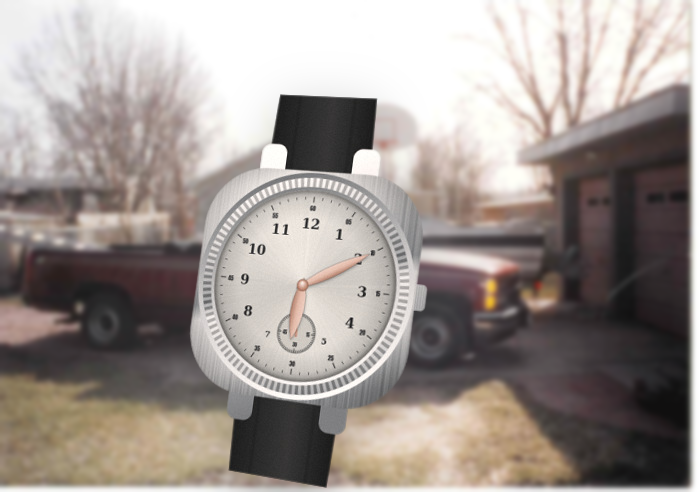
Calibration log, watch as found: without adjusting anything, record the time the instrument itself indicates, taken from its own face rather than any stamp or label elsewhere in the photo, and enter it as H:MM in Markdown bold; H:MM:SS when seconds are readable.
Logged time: **6:10**
